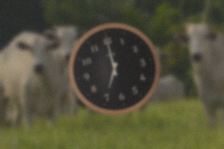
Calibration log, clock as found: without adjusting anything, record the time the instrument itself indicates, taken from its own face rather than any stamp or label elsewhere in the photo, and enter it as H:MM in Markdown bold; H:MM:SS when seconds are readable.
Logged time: **7:00**
